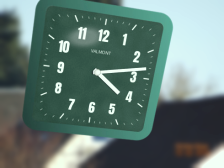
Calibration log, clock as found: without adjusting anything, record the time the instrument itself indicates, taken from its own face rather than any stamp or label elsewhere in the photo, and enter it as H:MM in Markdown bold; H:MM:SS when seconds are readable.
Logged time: **4:13**
